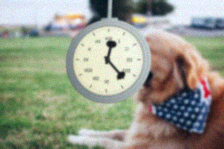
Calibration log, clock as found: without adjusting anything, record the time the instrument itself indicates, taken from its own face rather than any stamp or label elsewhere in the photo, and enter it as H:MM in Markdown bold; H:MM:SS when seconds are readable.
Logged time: **12:23**
